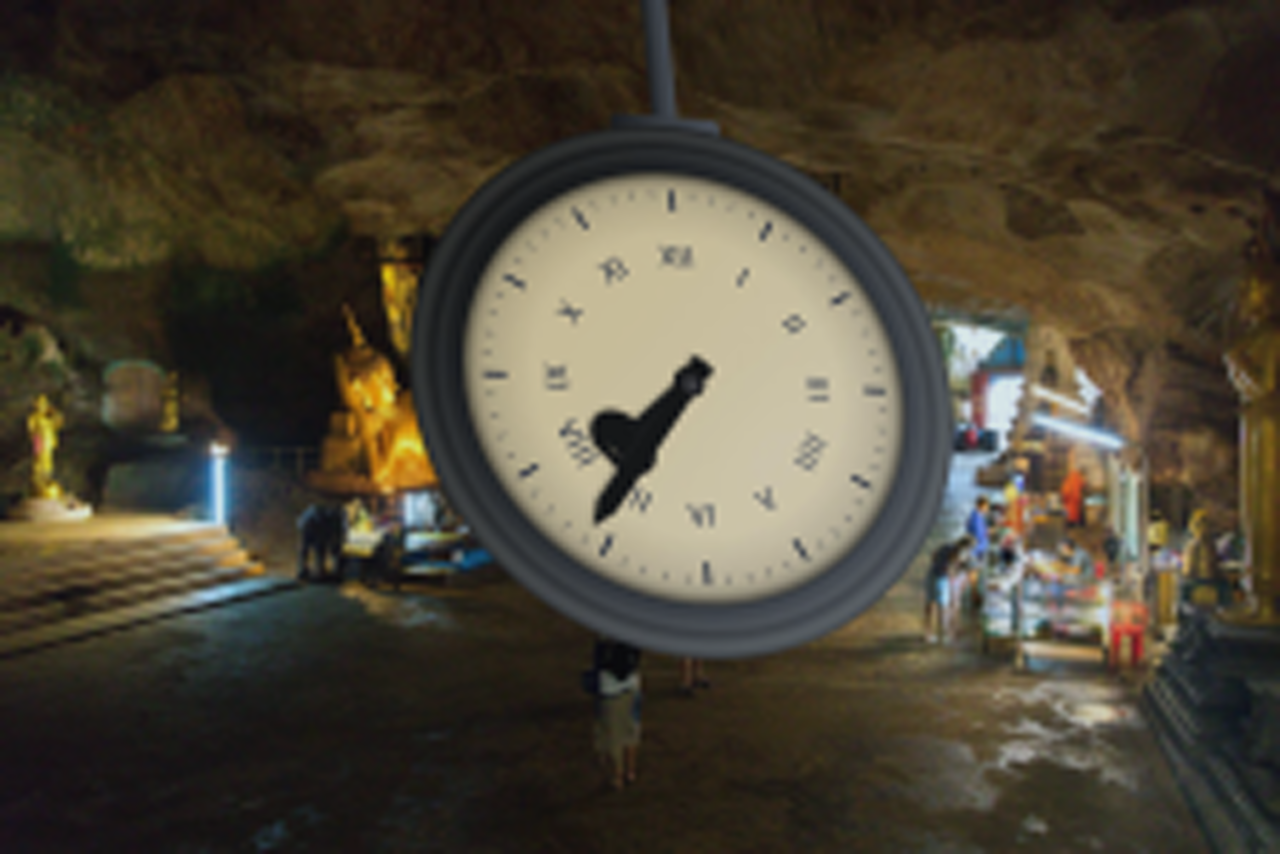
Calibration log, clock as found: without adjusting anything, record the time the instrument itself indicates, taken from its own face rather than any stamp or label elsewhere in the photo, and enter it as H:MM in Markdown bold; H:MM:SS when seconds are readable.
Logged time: **7:36**
